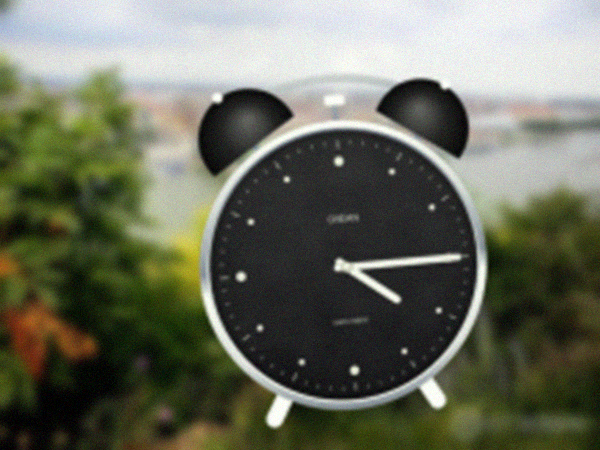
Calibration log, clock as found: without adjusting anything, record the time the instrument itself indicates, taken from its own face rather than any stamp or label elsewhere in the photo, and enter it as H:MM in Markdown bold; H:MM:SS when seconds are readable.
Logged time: **4:15**
